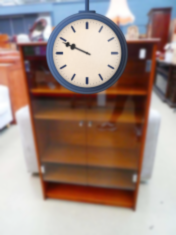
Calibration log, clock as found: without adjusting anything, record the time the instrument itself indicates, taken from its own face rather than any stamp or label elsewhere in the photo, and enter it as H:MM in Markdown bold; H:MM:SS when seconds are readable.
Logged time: **9:49**
